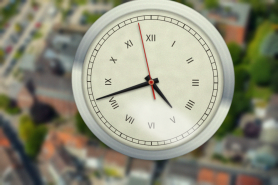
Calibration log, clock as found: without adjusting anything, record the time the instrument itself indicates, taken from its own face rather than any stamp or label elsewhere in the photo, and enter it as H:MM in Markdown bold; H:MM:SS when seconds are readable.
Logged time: **4:41:58**
